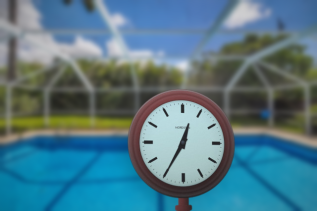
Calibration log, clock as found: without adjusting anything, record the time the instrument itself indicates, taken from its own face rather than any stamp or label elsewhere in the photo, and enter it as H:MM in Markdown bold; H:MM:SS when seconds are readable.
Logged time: **12:35**
